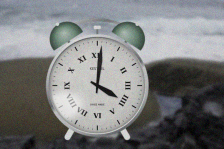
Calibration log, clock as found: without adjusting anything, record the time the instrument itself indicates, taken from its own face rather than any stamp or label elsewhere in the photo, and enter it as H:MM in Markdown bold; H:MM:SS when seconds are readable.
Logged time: **4:01**
